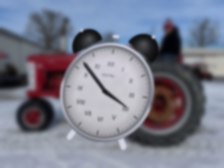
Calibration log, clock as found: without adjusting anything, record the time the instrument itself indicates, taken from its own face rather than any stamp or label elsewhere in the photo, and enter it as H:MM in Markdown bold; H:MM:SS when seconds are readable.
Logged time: **3:52**
